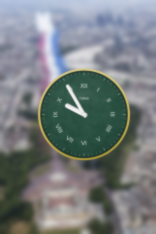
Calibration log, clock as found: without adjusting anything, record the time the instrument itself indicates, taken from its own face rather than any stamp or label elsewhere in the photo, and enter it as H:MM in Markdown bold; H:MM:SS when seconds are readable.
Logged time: **9:55**
